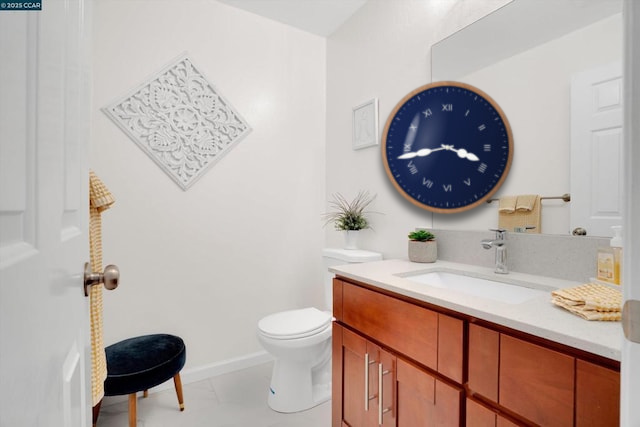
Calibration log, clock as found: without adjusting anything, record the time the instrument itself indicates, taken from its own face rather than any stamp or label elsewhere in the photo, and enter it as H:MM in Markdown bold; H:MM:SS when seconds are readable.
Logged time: **3:43**
